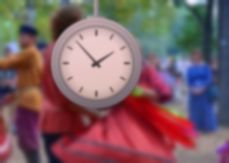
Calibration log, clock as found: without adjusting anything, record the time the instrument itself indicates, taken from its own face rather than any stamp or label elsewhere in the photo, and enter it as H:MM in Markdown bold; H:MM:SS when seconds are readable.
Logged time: **1:53**
